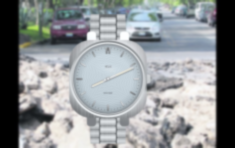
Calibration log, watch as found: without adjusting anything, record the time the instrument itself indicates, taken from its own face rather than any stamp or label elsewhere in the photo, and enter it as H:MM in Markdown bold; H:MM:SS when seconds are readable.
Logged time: **8:11**
